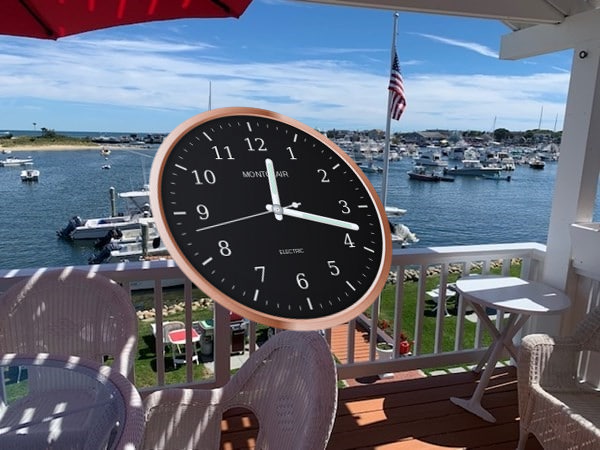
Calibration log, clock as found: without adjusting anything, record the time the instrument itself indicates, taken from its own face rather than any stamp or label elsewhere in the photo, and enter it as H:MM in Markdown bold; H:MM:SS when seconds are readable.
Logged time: **12:17:43**
